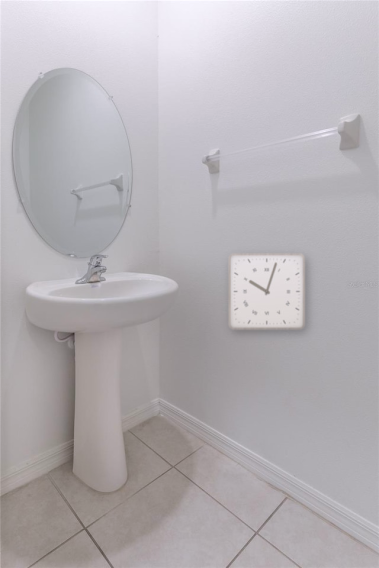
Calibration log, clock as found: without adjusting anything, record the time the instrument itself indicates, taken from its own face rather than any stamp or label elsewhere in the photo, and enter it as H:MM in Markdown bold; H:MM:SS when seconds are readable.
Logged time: **10:03**
